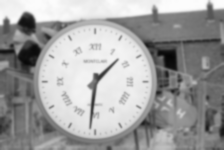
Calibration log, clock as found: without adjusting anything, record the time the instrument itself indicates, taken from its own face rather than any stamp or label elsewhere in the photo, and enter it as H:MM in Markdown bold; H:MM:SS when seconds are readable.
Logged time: **1:31**
